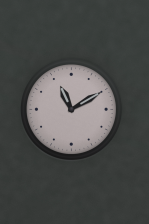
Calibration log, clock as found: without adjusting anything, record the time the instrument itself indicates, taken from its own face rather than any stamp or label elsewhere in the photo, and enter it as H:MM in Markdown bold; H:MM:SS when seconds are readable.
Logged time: **11:10**
